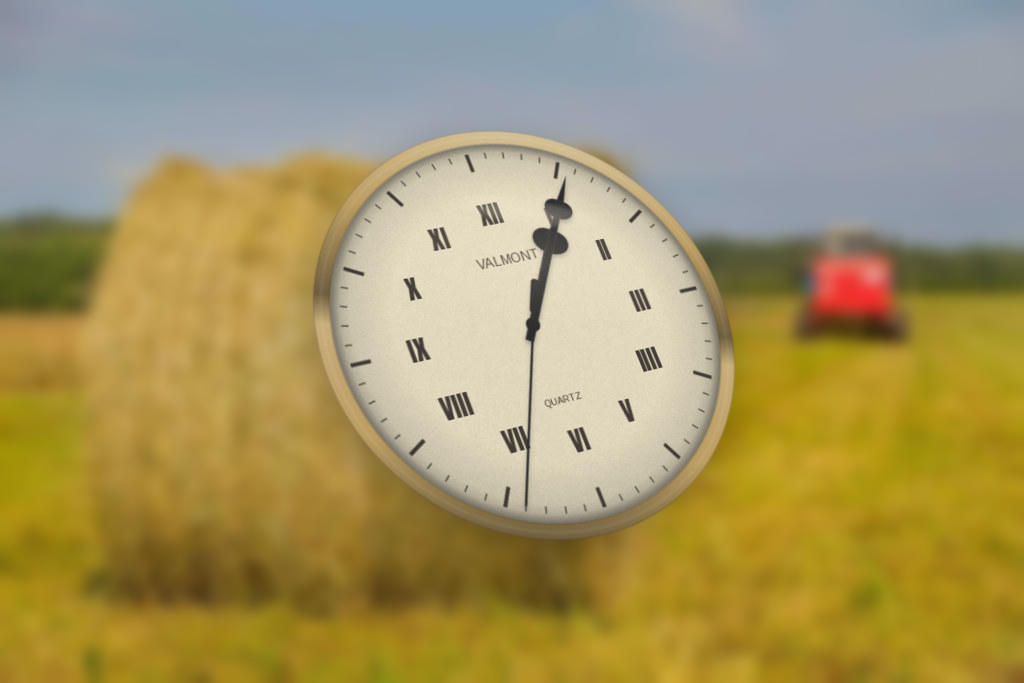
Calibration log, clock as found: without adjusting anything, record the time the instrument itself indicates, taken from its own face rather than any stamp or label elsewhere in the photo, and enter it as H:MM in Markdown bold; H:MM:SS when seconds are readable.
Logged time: **1:05:34**
